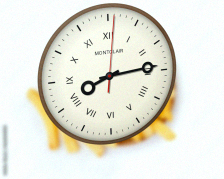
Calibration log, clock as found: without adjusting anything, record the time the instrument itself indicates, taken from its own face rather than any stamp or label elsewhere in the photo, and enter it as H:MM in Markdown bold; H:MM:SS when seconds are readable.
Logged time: **8:14:01**
